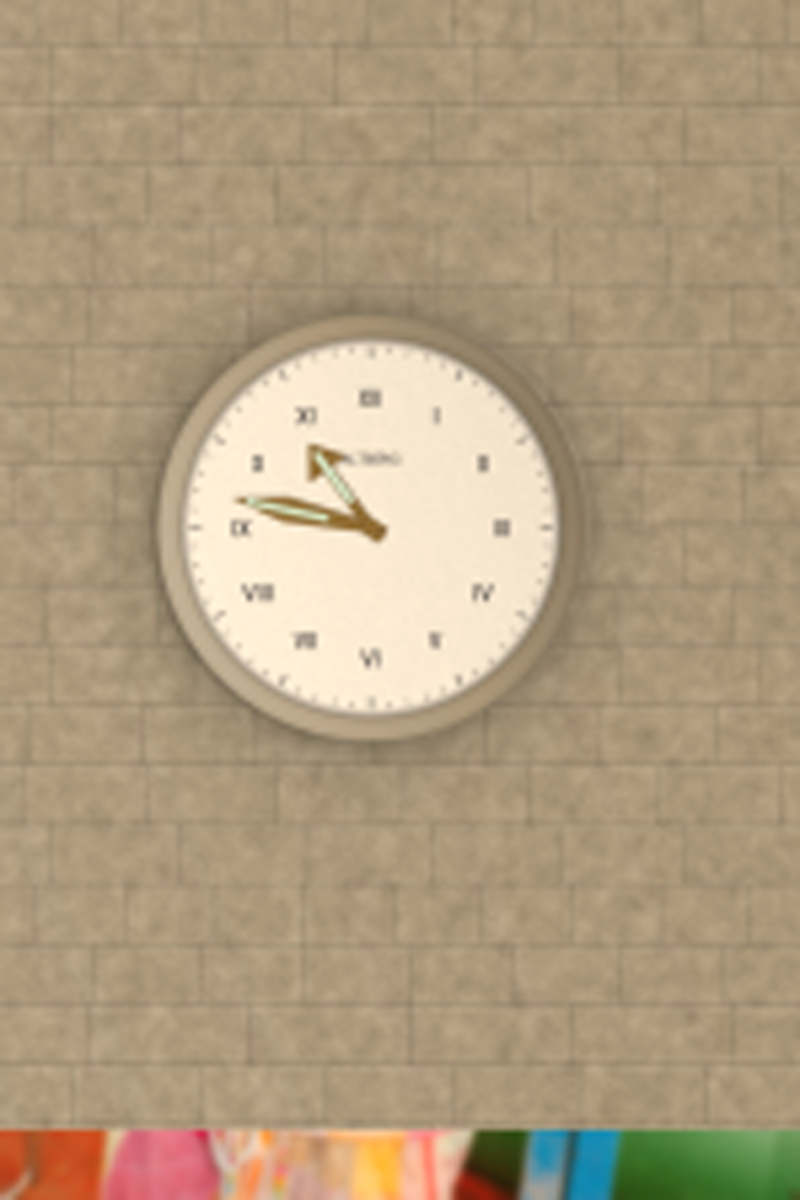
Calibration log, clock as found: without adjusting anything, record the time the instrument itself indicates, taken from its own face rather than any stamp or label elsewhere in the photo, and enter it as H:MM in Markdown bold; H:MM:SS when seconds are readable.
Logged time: **10:47**
